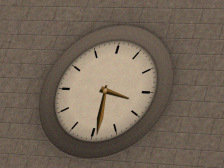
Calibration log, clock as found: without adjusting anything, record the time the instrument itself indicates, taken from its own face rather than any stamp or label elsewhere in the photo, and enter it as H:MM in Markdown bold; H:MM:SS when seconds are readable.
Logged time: **3:29**
